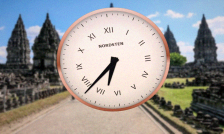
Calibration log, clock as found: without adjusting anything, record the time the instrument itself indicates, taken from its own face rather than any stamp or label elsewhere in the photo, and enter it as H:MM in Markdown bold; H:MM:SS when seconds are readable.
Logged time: **6:38**
